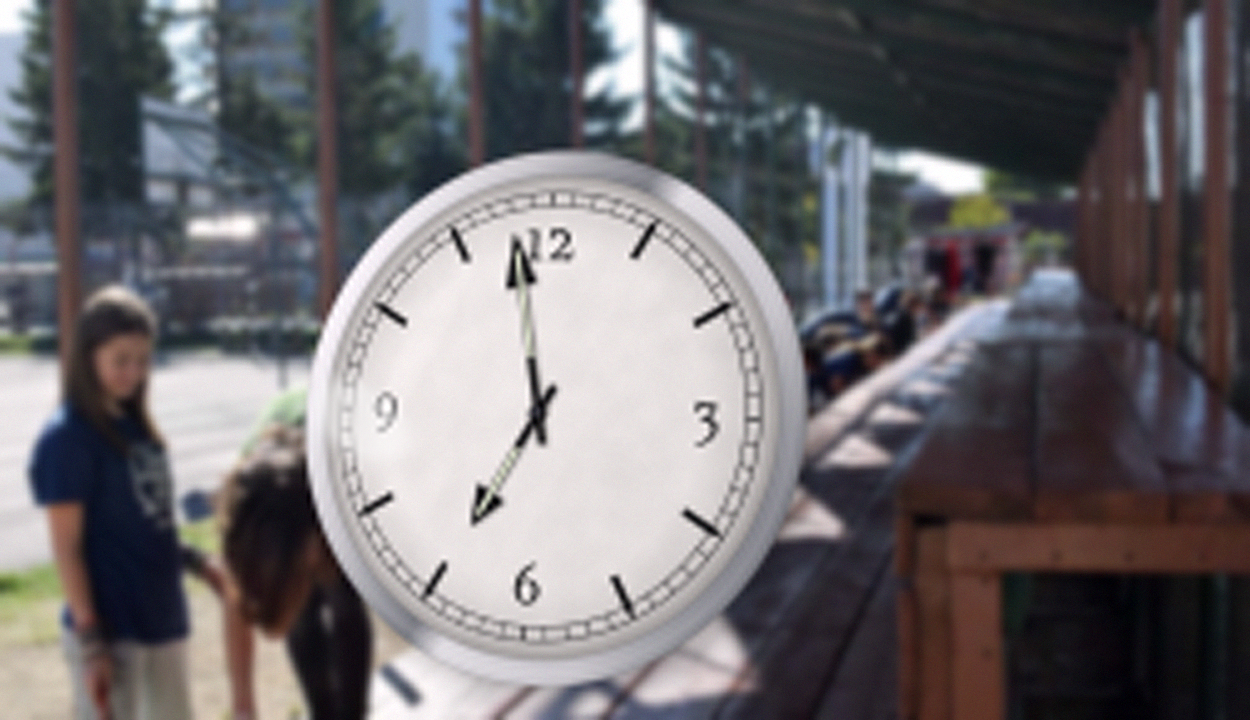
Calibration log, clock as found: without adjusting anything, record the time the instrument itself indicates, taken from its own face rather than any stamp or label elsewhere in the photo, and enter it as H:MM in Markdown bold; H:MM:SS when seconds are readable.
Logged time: **6:58**
